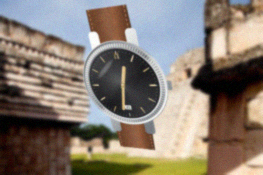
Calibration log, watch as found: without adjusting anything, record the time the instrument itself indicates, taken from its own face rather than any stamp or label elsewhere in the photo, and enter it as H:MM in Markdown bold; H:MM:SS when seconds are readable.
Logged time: **12:32**
